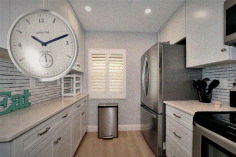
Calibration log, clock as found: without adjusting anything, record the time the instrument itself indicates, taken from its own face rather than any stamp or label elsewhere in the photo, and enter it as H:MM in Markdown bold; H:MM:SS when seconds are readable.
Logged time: **10:12**
